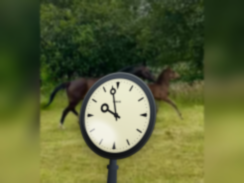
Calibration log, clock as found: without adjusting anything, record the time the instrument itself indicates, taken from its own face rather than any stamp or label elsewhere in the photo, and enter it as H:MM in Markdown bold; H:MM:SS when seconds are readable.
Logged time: **9:58**
